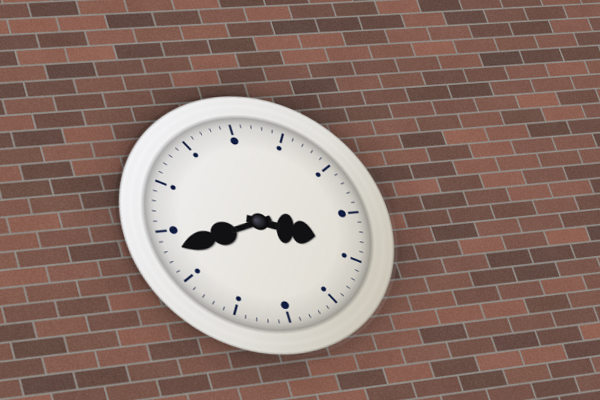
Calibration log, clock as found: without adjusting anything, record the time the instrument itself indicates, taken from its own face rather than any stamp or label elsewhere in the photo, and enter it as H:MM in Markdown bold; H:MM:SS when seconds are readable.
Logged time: **3:43**
